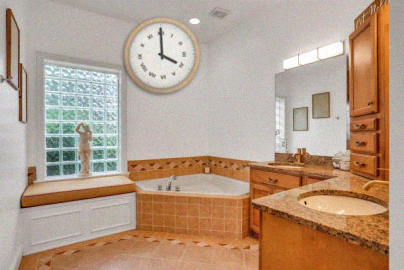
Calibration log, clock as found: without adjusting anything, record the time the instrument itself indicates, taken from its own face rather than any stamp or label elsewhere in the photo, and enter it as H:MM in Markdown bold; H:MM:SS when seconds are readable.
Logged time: **4:00**
